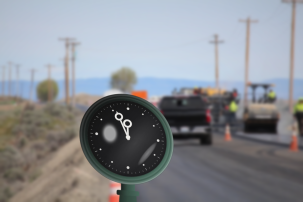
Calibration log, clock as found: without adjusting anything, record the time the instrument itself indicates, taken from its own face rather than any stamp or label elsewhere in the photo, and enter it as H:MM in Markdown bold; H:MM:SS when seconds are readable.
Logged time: **11:56**
